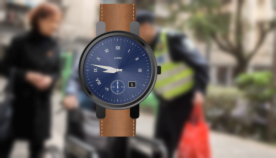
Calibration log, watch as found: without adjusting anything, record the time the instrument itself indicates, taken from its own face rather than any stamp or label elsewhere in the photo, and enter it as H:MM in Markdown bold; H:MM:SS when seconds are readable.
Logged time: **8:47**
